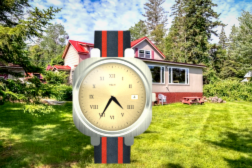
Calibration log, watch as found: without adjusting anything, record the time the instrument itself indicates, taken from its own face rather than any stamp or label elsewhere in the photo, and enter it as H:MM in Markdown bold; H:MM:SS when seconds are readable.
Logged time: **4:35**
